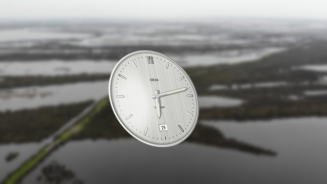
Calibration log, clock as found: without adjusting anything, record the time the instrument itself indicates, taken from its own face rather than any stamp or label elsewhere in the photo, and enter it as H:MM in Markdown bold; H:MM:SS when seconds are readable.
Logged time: **6:13**
